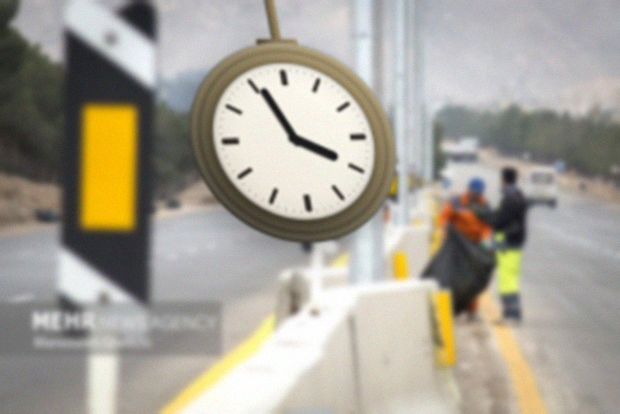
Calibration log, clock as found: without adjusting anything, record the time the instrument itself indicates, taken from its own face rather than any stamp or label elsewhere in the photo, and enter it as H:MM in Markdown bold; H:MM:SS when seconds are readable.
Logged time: **3:56**
